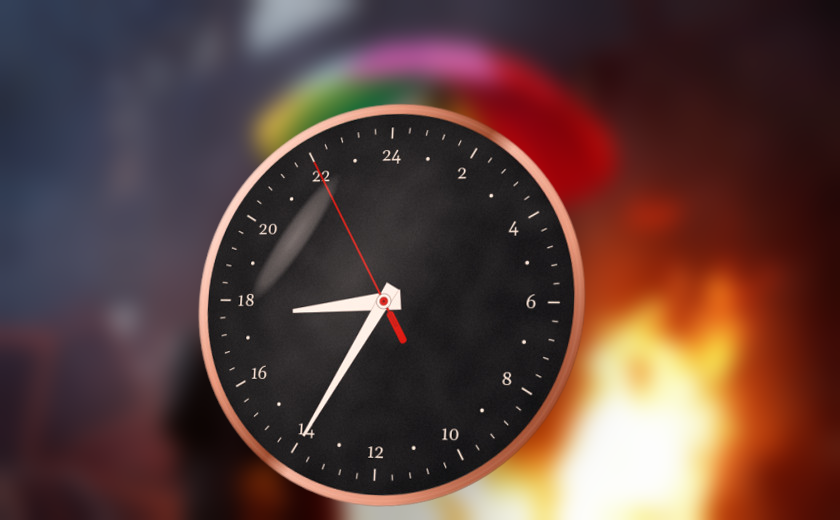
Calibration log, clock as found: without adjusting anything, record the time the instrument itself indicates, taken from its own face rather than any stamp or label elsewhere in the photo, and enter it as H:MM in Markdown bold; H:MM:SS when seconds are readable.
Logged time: **17:34:55**
